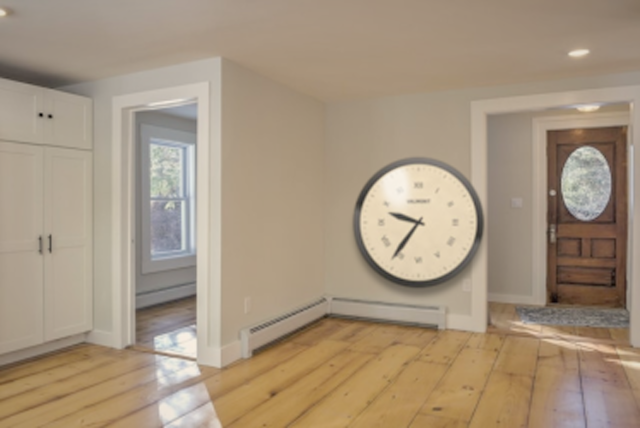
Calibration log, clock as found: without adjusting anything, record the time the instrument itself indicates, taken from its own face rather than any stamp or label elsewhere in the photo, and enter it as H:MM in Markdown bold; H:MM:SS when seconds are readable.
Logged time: **9:36**
